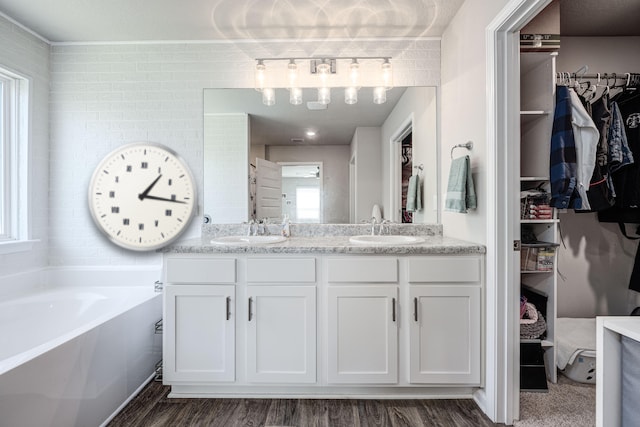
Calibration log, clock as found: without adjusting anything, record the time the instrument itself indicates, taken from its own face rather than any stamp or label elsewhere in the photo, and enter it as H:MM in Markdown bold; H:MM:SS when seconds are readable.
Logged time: **1:16**
